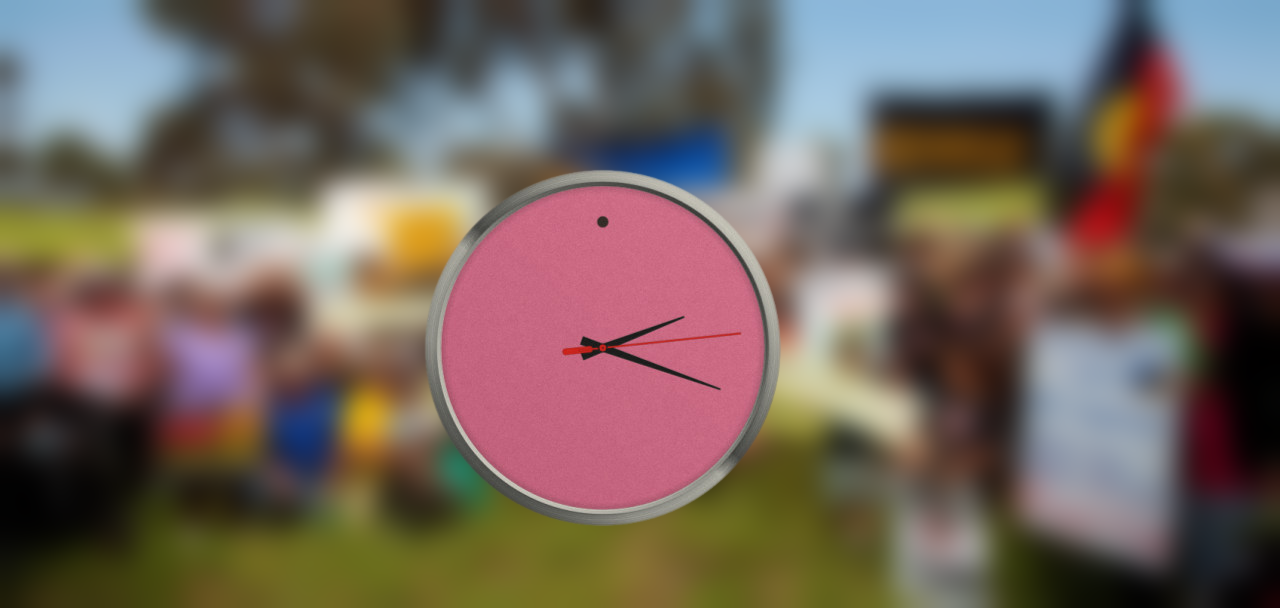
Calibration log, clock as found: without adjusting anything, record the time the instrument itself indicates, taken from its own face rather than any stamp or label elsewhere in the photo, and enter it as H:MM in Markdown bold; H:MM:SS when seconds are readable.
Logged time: **2:18:14**
